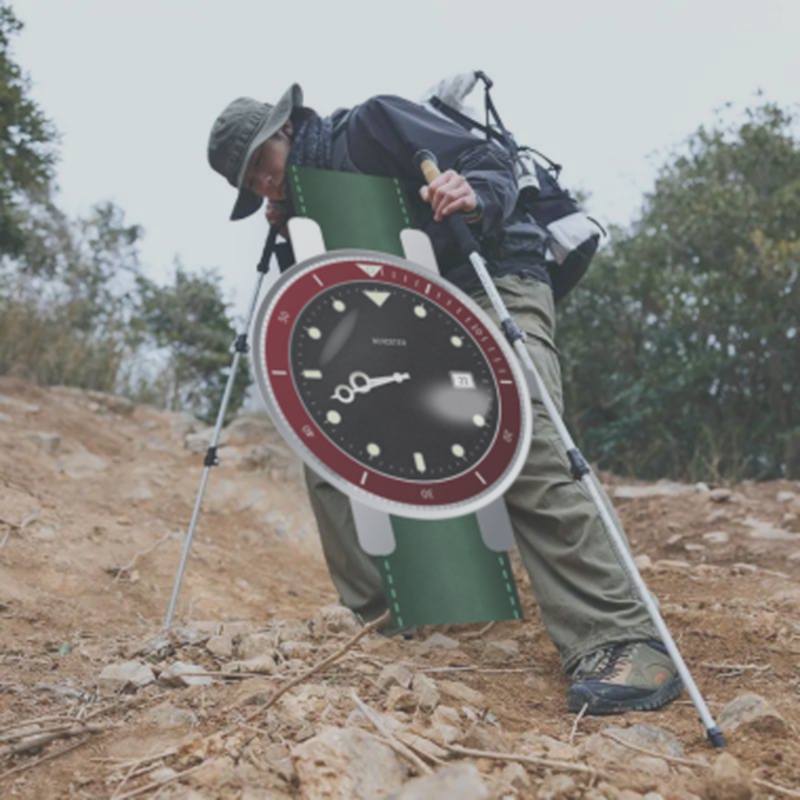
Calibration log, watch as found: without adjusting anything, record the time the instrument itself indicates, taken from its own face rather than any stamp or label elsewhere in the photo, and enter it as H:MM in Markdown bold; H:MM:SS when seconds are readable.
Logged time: **8:42**
